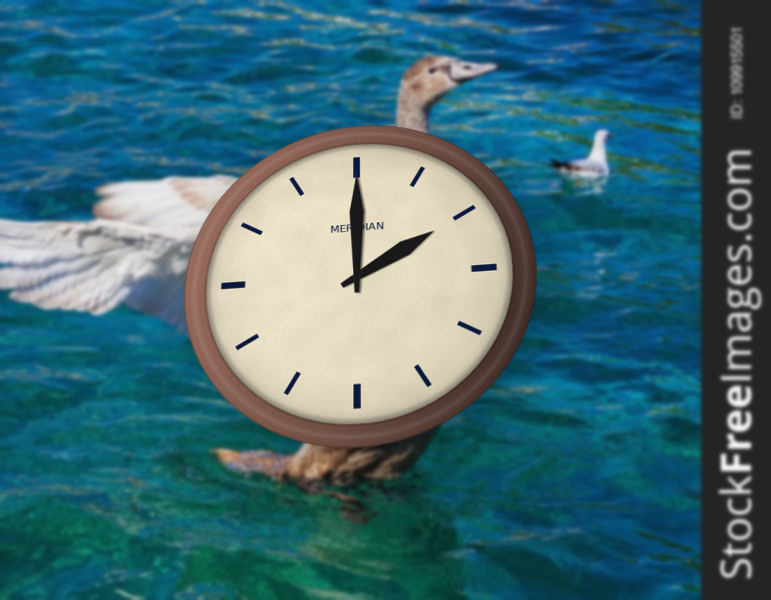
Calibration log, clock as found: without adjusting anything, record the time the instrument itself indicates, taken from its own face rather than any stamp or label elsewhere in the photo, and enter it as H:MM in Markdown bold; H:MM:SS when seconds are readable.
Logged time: **2:00**
